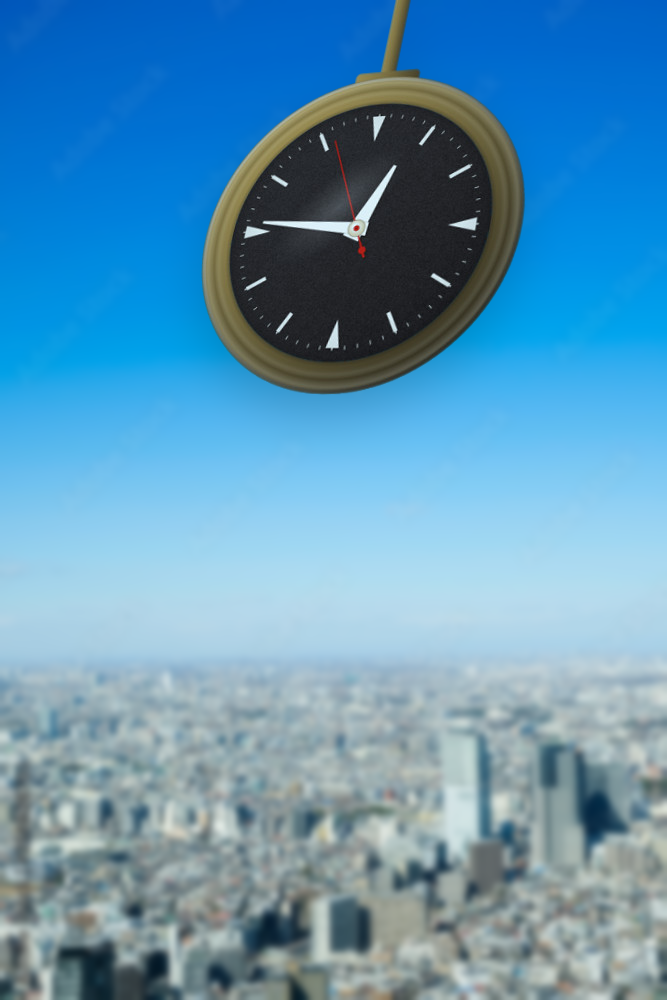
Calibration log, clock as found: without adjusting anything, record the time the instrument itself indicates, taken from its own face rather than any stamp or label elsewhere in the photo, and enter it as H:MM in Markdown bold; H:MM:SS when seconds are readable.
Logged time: **12:45:56**
